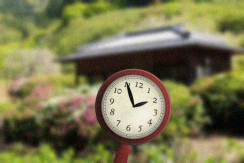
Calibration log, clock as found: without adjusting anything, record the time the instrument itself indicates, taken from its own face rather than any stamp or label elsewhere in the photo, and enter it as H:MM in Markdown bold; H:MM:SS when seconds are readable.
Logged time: **1:55**
